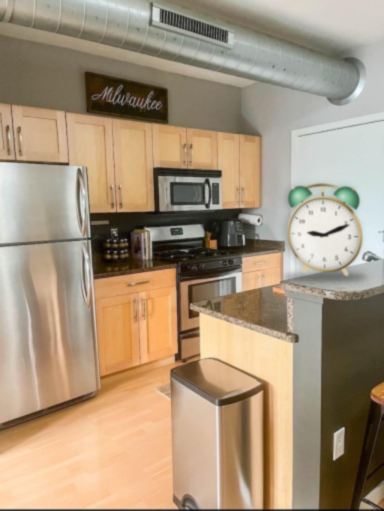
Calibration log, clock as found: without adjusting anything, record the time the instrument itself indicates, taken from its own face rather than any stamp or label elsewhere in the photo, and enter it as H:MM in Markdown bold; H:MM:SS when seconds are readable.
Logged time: **9:11**
